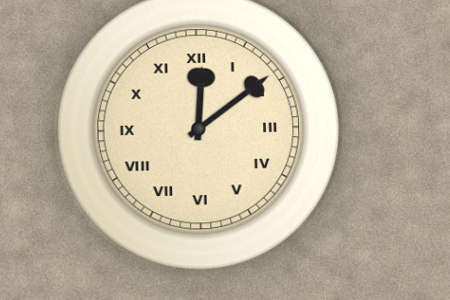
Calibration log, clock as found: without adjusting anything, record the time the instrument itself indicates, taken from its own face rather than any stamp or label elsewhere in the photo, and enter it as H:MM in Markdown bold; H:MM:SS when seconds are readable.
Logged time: **12:09**
